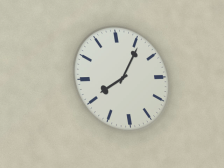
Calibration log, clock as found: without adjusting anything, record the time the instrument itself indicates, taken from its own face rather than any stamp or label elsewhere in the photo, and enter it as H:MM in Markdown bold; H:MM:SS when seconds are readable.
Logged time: **8:06**
